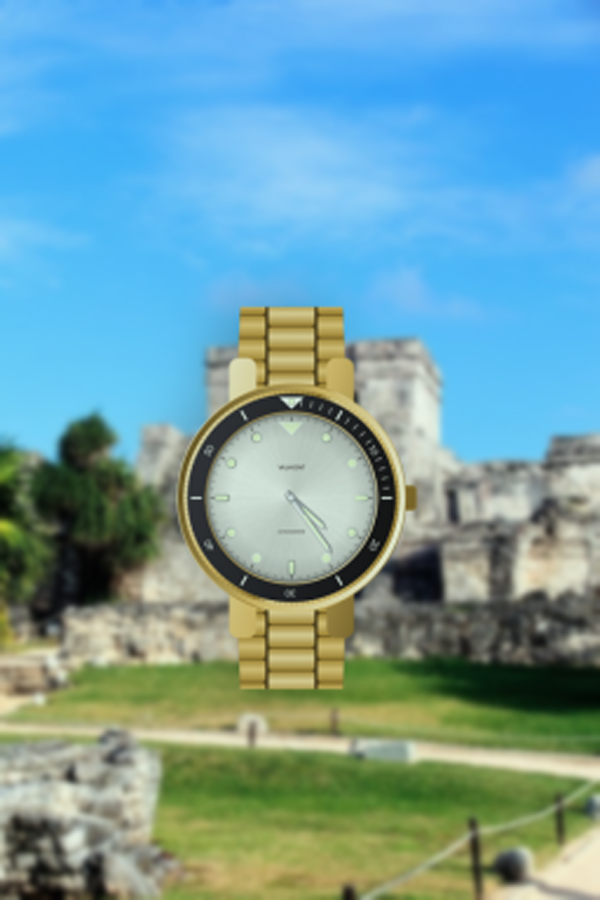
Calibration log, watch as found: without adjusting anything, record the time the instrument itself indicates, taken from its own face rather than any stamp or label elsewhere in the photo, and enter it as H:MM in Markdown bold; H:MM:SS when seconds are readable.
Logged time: **4:24**
